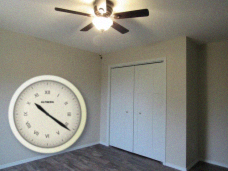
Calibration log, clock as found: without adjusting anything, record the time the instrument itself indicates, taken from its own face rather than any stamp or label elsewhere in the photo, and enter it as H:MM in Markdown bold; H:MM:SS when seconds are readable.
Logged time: **10:21**
